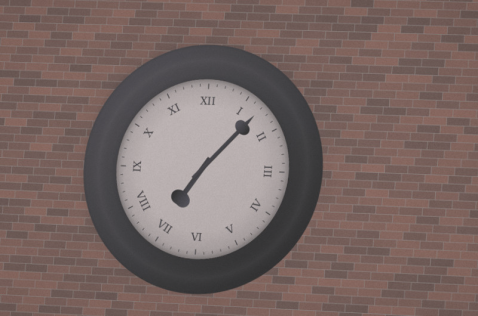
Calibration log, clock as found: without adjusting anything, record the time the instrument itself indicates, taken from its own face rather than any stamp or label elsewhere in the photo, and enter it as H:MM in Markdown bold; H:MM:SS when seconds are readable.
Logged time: **7:07**
